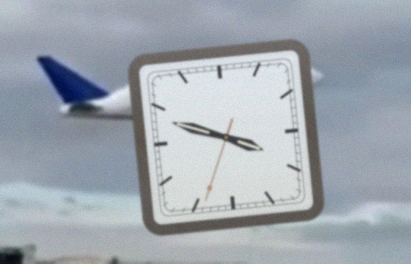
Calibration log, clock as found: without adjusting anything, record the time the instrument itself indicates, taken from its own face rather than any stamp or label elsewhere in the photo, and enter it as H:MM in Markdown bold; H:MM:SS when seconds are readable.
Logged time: **3:48:34**
